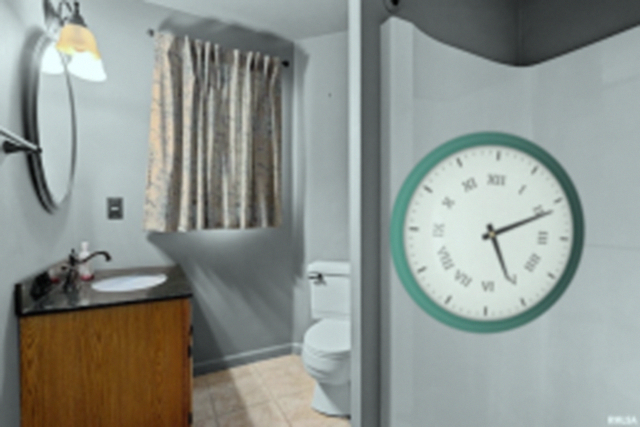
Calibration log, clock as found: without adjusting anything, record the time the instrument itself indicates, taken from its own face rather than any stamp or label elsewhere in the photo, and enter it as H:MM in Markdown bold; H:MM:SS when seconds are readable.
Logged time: **5:11**
